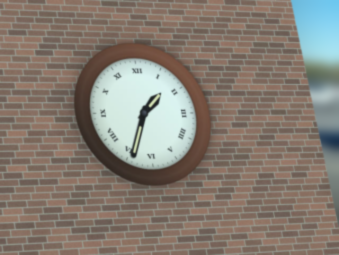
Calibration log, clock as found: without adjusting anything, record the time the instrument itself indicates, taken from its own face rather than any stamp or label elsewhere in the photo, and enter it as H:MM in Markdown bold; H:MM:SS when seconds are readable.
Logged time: **1:34**
